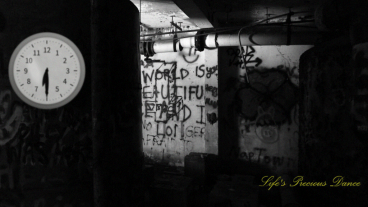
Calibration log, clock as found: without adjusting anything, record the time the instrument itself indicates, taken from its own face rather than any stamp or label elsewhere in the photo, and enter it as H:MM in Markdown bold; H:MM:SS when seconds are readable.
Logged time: **6:30**
